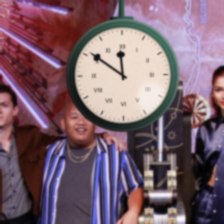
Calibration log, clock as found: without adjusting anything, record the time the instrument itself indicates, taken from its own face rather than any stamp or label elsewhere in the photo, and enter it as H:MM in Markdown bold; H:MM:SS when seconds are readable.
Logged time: **11:51**
